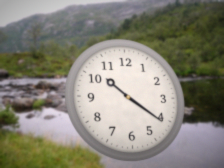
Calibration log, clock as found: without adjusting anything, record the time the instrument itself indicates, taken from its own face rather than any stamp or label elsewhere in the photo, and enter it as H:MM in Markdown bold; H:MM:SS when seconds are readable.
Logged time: **10:21**
